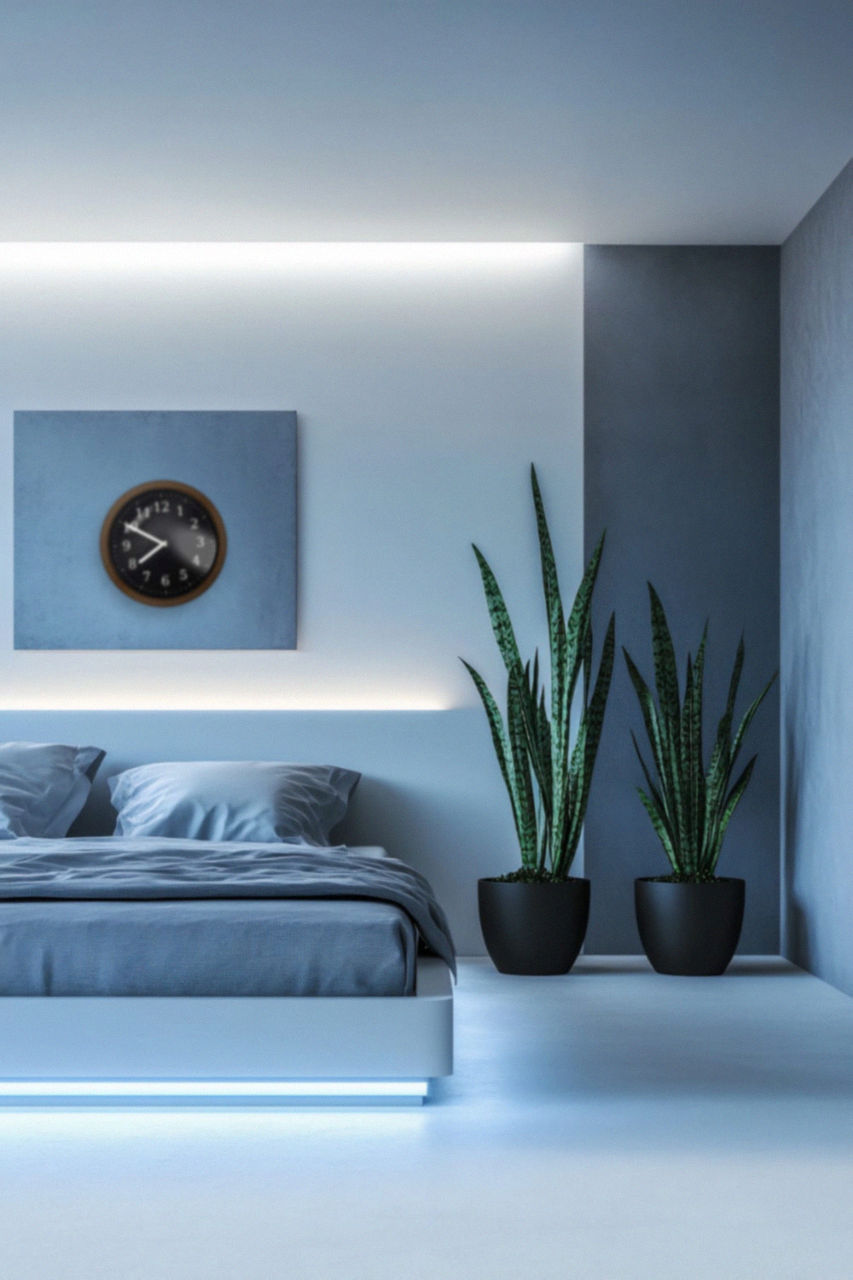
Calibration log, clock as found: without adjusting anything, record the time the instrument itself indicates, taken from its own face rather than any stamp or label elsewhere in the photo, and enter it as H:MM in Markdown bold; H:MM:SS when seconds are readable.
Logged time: **7:50**
